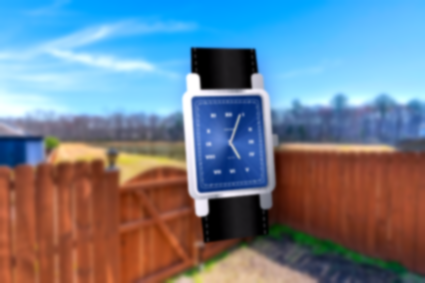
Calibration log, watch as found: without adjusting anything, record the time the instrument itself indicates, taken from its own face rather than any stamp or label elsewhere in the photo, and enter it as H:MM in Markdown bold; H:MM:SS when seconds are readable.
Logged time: **5:04**
